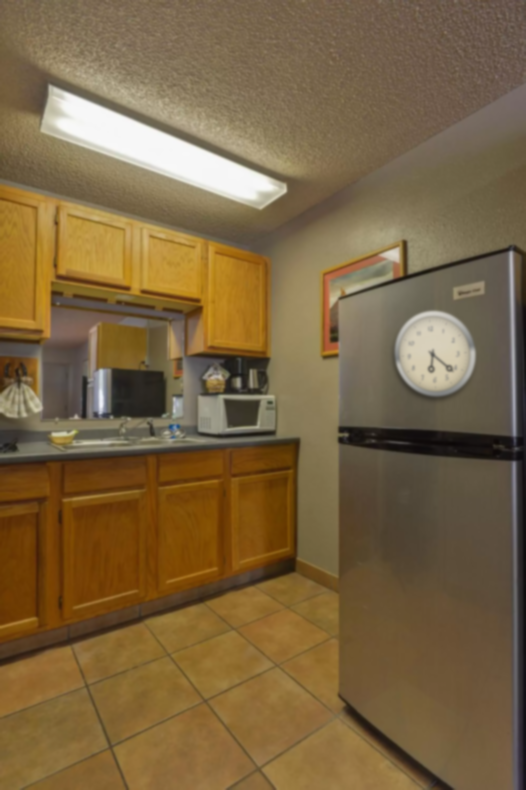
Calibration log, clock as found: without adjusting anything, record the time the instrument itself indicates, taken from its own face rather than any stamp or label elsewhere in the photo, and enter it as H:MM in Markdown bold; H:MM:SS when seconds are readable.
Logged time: **6:22**
